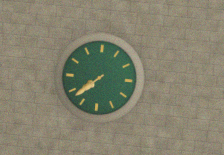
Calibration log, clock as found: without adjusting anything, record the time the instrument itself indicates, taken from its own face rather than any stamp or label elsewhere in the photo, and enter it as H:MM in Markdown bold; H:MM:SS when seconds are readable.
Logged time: **7:38**
